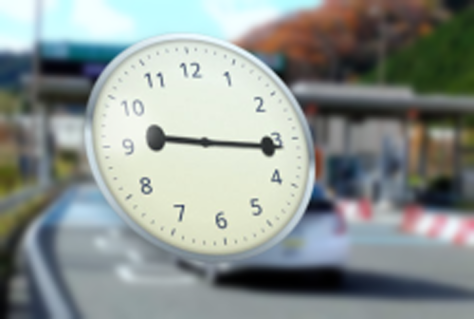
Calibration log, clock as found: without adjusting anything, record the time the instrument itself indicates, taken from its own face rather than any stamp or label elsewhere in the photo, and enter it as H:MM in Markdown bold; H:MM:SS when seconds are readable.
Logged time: **9:16**
